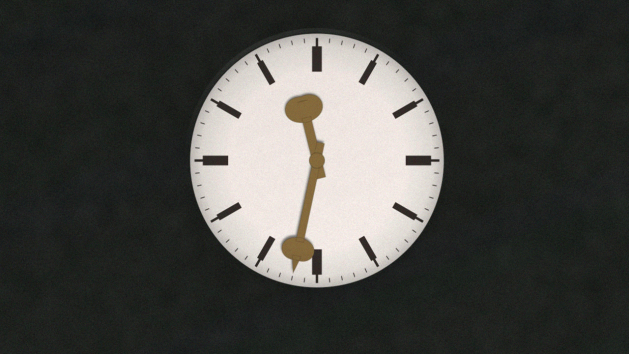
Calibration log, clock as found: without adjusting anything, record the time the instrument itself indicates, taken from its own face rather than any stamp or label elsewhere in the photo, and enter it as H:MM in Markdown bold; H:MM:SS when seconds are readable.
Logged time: **11:32**
